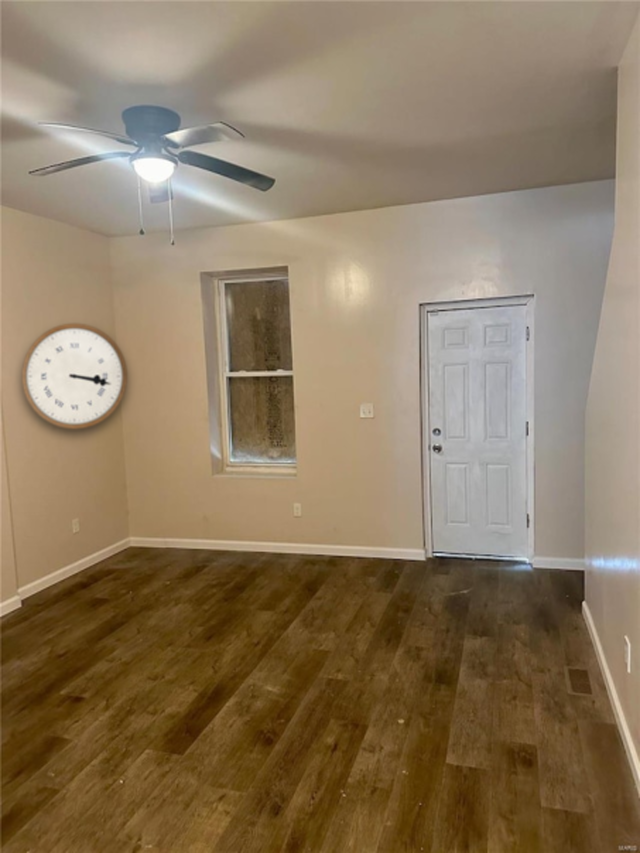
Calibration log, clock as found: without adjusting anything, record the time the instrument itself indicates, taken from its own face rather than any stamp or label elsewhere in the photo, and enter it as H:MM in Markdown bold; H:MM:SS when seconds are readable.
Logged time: **3:17**
